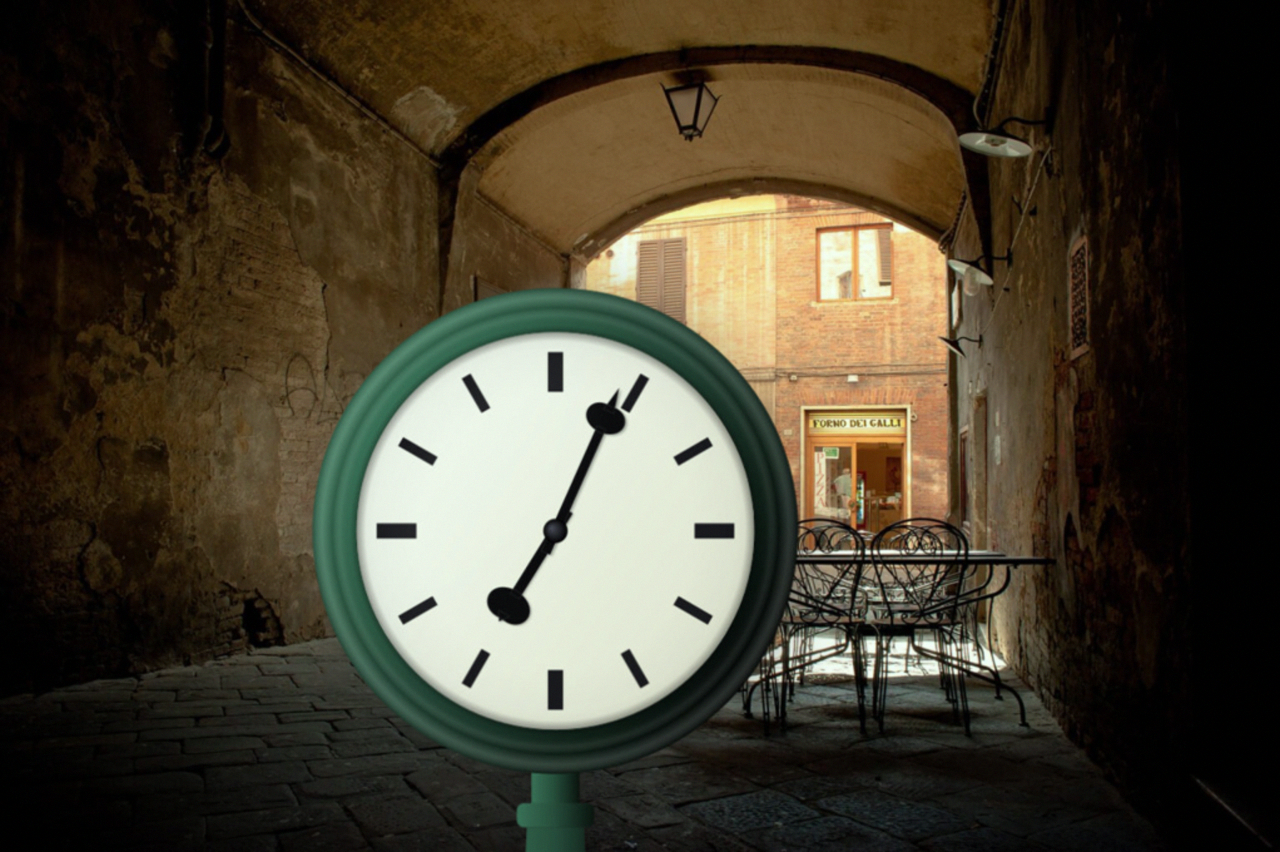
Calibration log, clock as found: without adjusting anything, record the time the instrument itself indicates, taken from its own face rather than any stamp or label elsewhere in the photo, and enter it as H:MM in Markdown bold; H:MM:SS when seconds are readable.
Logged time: **7:04**
